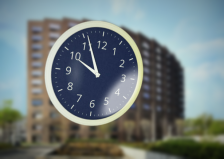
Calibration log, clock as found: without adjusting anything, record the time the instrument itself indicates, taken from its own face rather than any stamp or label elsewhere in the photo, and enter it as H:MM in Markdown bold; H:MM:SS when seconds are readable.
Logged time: **9:56**
